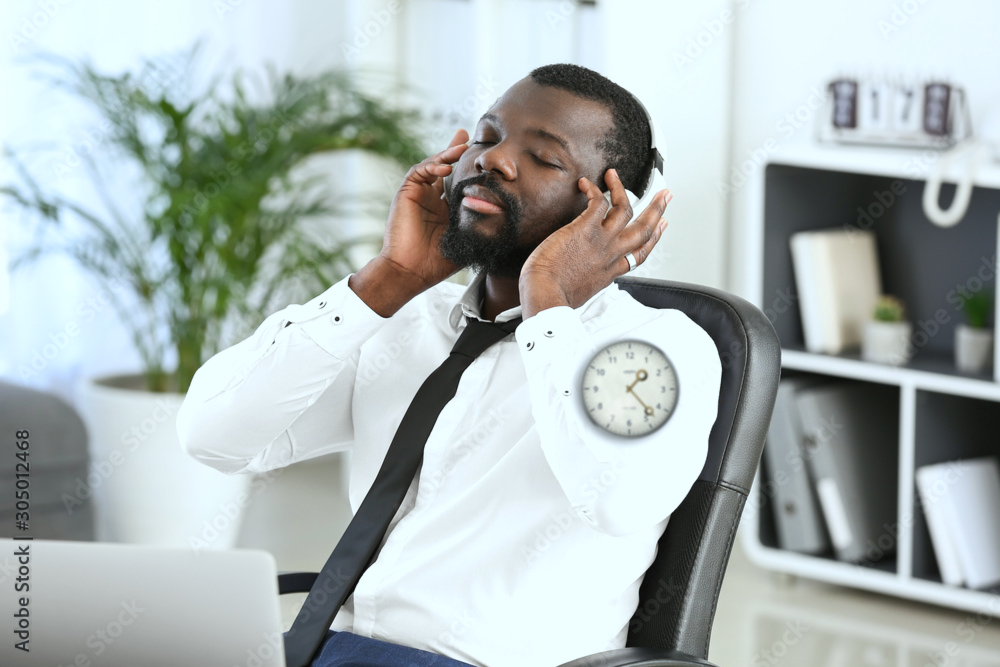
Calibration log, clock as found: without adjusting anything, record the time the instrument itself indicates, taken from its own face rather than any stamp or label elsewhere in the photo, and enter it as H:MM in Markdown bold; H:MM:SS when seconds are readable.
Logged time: **1:23**
